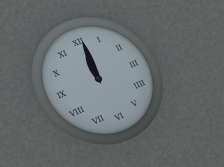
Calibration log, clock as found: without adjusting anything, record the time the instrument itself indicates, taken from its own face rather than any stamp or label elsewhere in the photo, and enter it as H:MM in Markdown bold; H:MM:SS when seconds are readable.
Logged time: **12:01**
